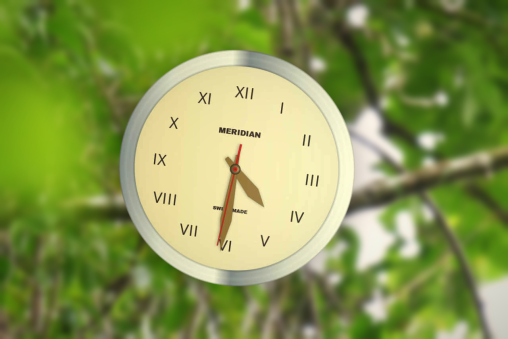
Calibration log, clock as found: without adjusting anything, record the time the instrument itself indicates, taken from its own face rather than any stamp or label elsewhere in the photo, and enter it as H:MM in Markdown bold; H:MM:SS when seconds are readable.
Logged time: **4:30:31**
